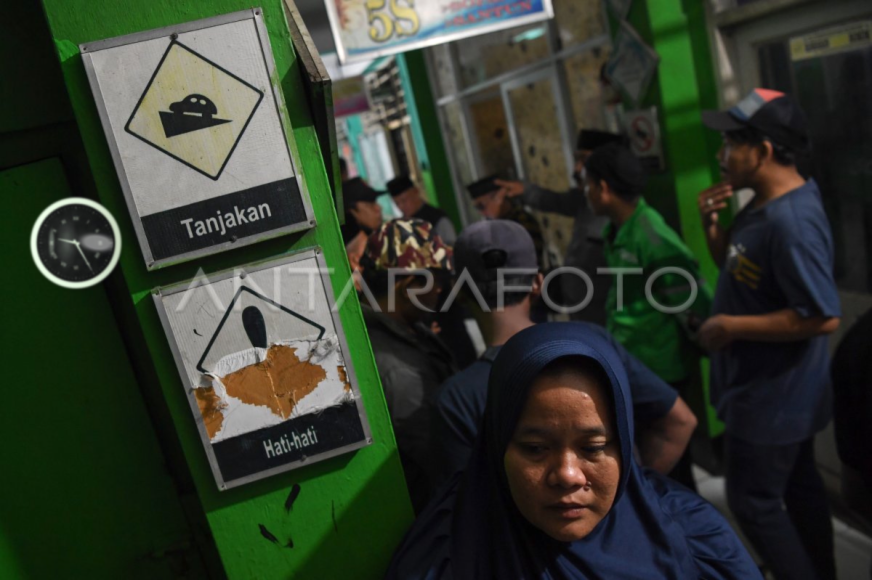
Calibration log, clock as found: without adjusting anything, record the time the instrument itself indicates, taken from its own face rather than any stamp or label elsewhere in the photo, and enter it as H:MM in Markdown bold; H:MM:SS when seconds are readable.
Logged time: **9:25**
